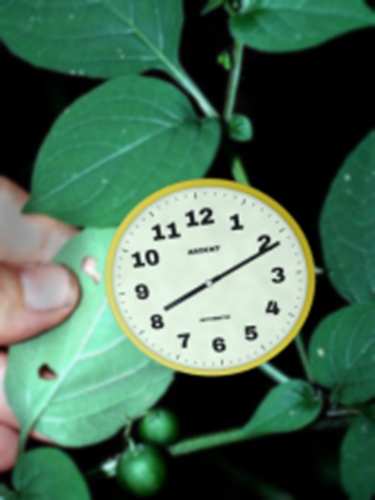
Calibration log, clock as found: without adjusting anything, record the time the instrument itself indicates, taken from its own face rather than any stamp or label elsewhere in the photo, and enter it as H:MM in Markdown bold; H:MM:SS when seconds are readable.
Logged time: **8:11**
